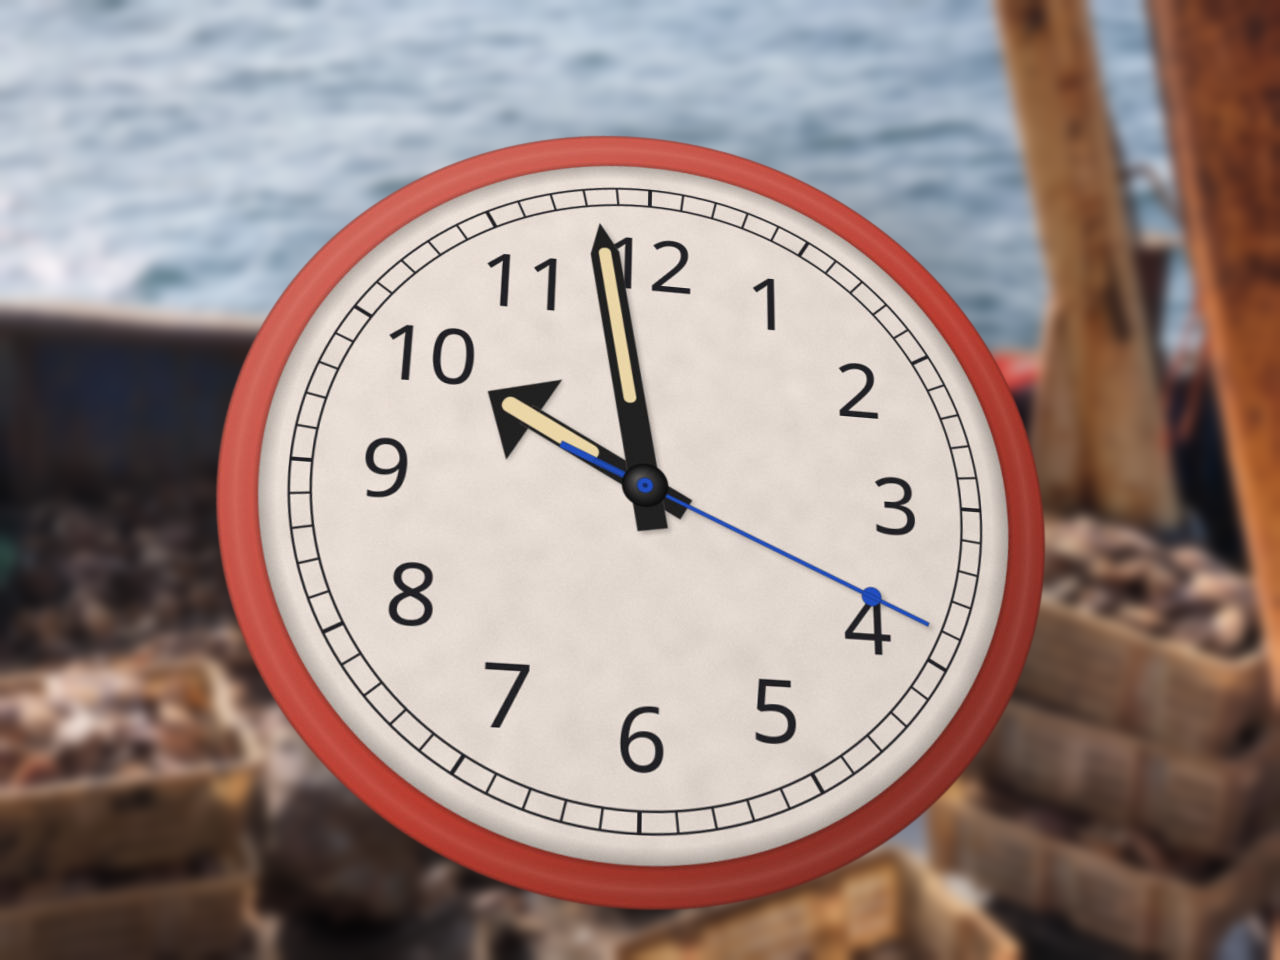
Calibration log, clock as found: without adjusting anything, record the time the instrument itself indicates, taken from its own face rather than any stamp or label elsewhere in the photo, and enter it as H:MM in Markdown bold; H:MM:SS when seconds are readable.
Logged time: **9:58:19**
